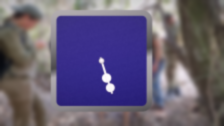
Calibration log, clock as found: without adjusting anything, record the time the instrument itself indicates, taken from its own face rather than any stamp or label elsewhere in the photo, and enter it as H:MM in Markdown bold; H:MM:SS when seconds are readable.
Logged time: **5:27**
